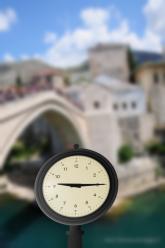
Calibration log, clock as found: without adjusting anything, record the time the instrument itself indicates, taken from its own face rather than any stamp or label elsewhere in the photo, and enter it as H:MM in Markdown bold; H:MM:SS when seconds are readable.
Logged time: **9:15**
